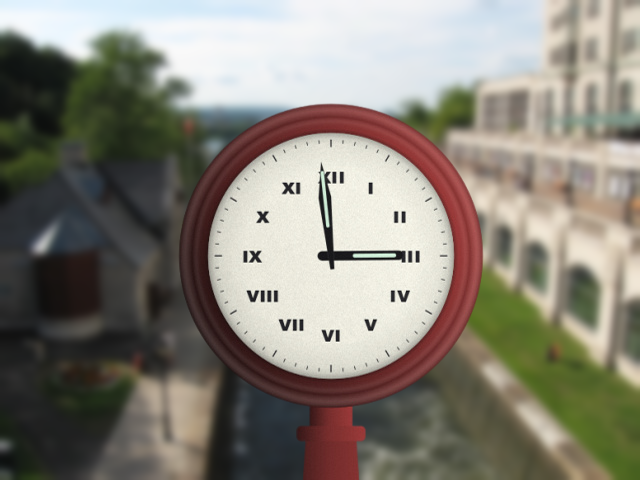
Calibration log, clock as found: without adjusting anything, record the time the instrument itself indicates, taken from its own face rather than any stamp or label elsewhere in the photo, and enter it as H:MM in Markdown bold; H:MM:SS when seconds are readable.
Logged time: **2:59**
